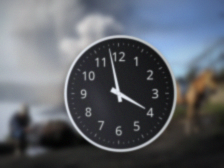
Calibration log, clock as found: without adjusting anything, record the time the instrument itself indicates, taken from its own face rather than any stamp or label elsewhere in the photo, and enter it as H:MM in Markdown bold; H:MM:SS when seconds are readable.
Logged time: **3:58**
